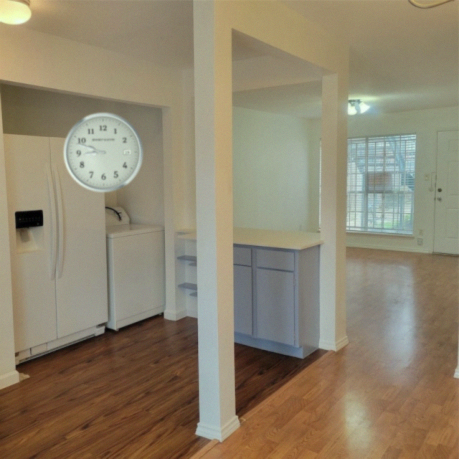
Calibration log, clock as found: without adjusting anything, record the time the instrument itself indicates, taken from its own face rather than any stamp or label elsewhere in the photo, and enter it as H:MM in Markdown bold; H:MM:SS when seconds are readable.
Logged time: **8:48**
